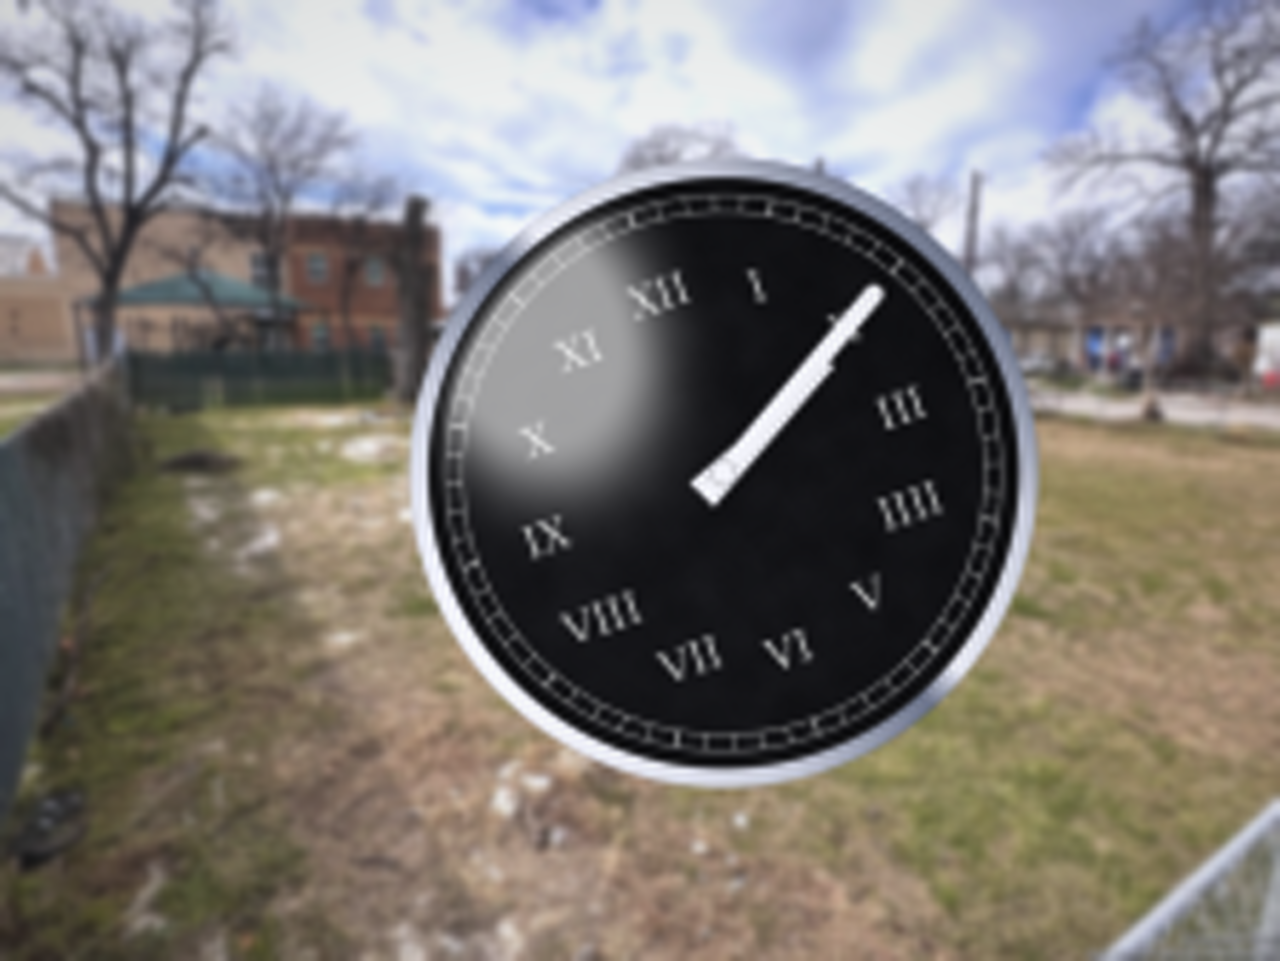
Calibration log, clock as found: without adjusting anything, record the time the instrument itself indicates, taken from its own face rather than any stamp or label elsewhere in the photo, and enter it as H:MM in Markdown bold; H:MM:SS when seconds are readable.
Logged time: **2:10**
